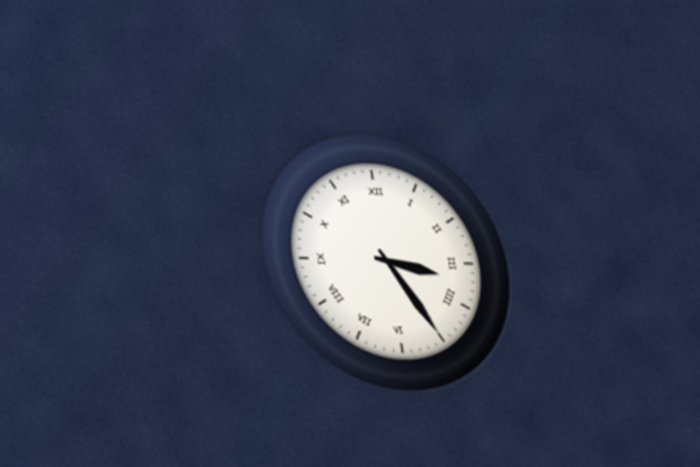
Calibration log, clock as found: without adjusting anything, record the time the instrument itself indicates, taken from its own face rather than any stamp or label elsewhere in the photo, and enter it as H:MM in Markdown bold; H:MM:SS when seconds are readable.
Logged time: **3:25**
